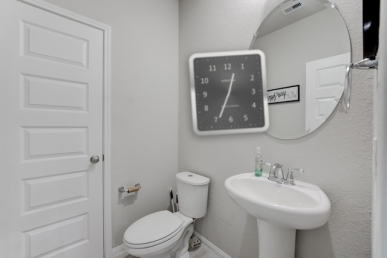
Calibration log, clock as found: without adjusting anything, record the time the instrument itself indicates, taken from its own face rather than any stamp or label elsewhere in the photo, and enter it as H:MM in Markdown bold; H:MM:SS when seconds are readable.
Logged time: **12:34**
